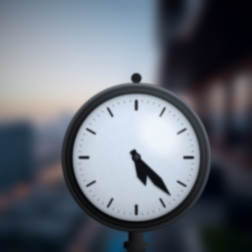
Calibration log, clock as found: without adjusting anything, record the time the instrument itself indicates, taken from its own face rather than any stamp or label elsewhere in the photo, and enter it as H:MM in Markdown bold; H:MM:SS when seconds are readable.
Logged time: **5:23**
